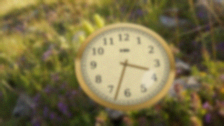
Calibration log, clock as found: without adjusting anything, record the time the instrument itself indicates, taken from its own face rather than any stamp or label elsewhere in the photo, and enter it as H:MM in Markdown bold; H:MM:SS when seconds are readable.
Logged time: **3:33**
